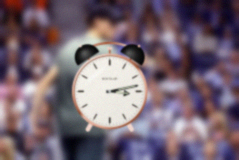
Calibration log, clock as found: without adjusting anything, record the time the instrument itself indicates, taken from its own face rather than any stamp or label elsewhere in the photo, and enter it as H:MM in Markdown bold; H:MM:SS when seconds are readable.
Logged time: **3:13**
